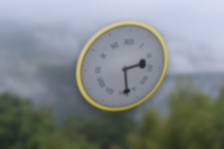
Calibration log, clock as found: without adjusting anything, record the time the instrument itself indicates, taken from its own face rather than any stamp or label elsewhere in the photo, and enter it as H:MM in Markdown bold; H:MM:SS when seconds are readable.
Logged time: **2:28**
